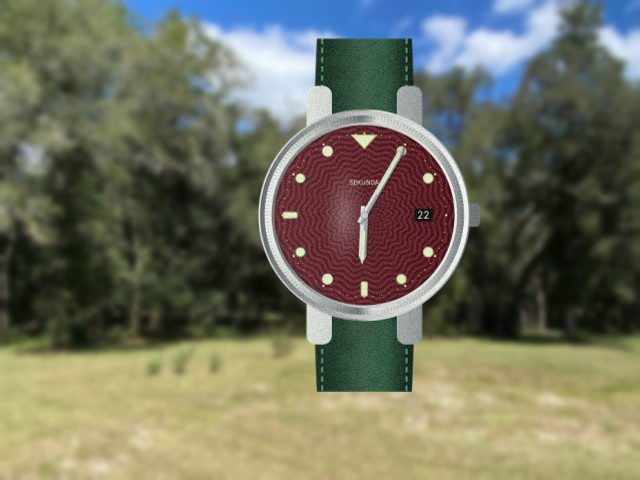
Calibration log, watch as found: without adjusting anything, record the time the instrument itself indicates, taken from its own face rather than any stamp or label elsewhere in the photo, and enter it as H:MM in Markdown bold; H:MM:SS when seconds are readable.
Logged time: **6:05**
